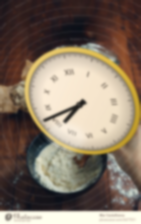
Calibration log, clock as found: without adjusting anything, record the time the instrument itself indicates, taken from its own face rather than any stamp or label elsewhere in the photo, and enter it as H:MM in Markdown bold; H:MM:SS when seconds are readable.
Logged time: **7:42**
